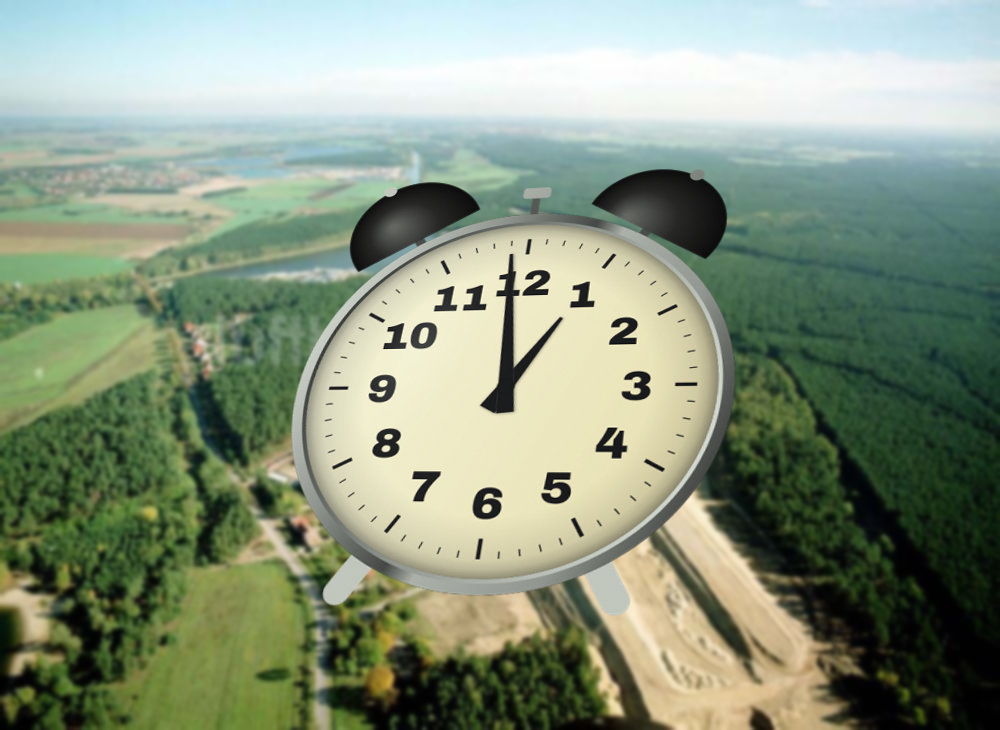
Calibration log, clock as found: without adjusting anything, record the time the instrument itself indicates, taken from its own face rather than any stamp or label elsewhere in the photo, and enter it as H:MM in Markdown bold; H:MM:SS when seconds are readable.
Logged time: **12:59**
